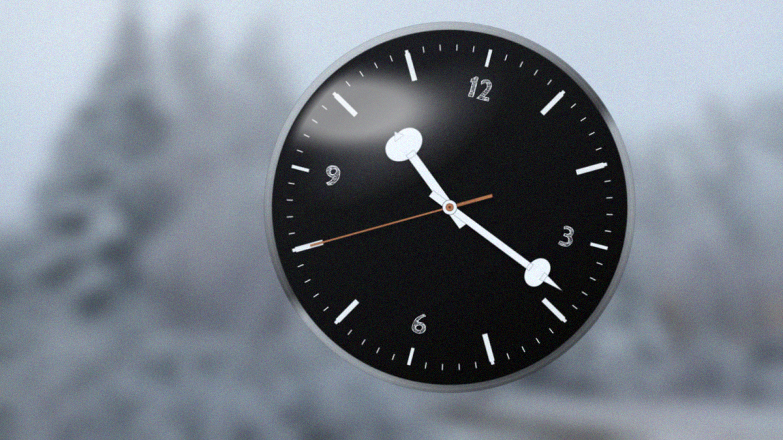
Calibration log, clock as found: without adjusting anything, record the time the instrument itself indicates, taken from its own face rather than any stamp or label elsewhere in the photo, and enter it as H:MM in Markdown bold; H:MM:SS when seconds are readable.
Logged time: **10:18:40**
